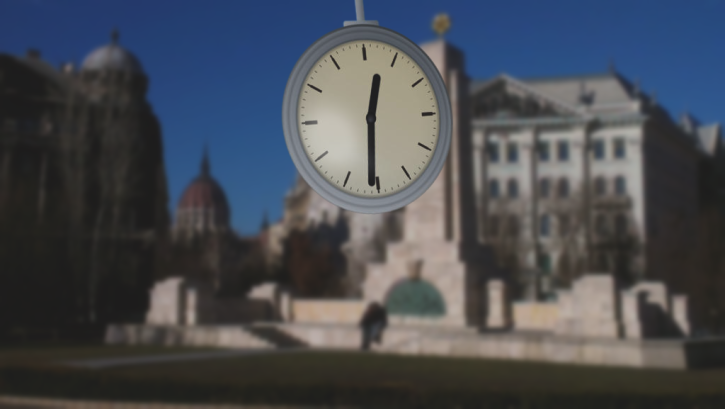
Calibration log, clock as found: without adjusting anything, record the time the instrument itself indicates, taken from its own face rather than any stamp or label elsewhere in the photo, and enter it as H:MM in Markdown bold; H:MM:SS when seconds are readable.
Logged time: **12:31**
